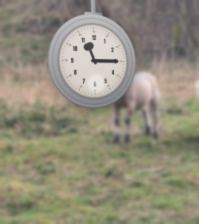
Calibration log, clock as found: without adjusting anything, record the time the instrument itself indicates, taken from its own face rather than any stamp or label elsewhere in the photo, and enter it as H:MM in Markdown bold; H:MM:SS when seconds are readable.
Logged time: **11:15**
